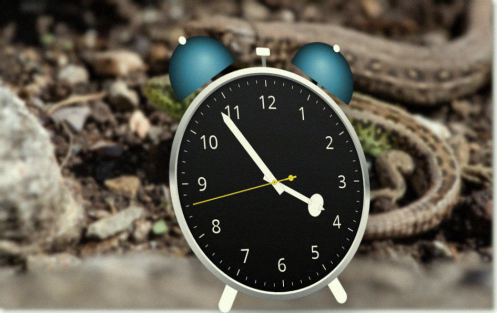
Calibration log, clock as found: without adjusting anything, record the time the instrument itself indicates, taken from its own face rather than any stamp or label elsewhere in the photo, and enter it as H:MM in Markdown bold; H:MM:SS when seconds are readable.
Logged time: **3:53:43**
